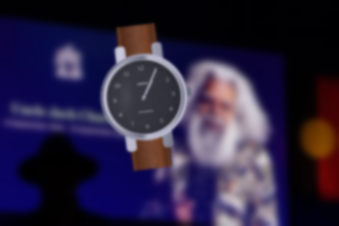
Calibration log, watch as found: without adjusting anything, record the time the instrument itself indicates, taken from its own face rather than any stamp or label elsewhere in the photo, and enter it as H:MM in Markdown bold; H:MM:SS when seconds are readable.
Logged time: **1:05**
